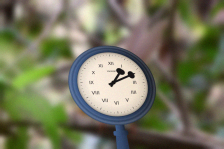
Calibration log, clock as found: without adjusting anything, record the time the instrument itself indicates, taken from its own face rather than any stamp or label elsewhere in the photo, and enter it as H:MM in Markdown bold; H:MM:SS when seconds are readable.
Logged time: **1:11**
